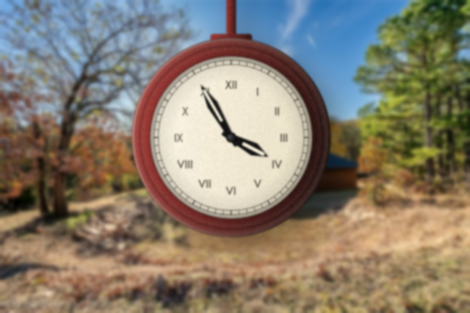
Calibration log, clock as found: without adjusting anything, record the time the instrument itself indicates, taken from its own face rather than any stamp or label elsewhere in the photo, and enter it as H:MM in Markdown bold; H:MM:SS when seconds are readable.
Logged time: **3:55**
